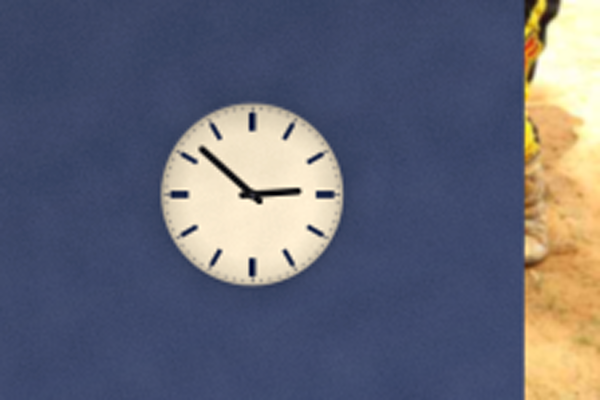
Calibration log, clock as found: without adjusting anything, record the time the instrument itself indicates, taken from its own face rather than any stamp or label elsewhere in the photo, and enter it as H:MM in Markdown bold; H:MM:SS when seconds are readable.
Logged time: **2:52**
